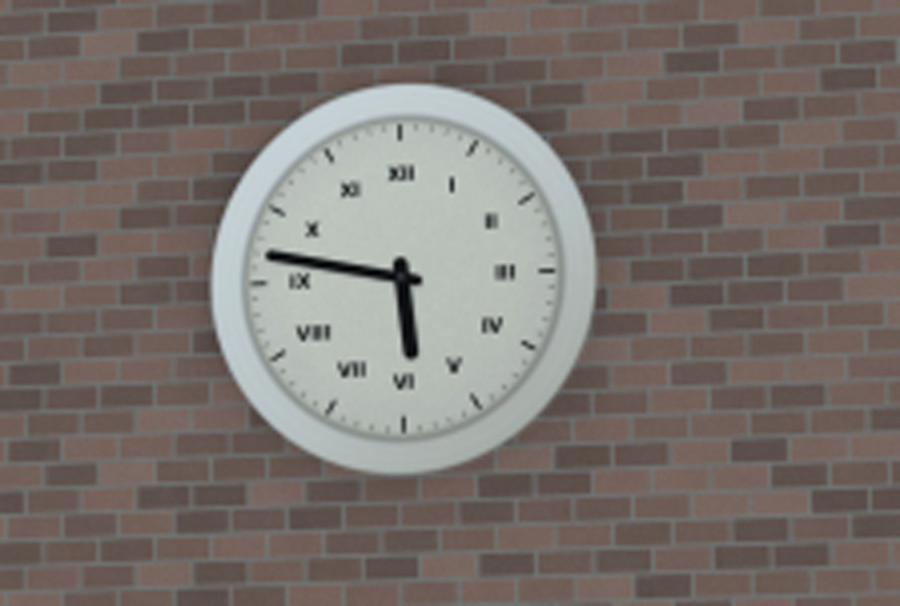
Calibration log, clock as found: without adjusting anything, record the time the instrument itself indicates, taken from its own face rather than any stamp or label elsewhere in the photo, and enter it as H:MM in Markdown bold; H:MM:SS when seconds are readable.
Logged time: **5:47**
